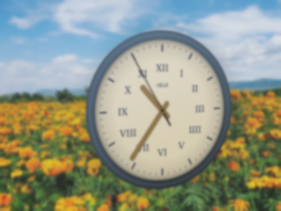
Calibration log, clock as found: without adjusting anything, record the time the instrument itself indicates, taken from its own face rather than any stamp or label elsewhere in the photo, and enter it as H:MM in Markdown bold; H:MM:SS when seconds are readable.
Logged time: **10:35:55**
